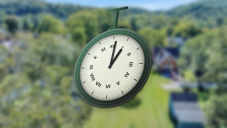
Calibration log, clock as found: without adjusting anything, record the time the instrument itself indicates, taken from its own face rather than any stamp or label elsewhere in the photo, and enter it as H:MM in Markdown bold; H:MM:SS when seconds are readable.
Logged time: **1:01**
